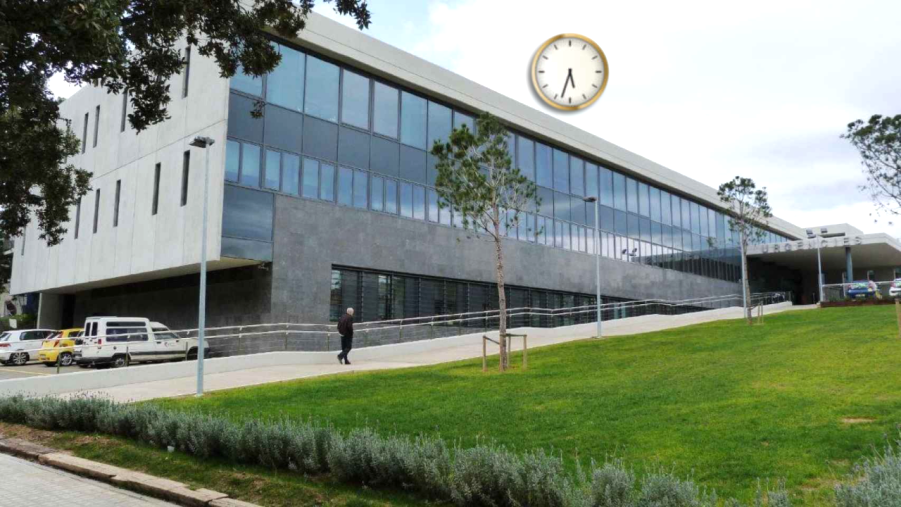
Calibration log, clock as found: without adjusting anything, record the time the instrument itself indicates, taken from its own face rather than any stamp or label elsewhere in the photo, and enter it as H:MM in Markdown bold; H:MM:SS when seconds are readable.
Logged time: **5:33**
